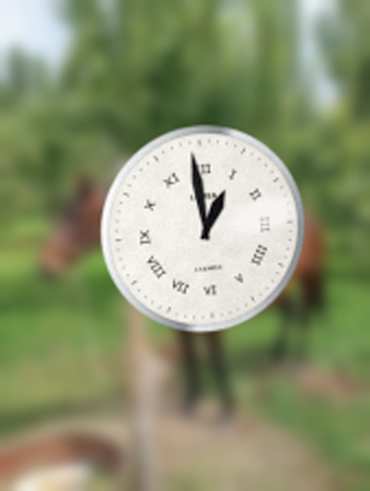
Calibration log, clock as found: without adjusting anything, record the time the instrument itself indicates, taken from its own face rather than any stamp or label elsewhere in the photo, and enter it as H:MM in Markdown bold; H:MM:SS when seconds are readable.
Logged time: **12:59**
